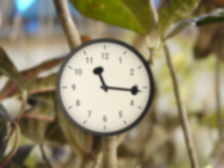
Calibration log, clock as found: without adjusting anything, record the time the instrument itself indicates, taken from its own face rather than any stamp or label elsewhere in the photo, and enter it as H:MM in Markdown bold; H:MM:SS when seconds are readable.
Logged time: **11:16**
